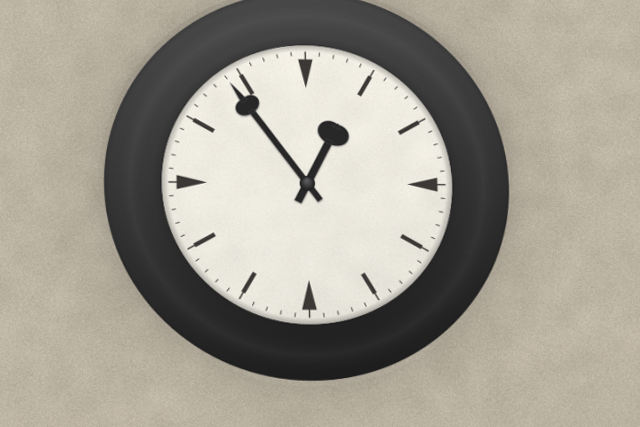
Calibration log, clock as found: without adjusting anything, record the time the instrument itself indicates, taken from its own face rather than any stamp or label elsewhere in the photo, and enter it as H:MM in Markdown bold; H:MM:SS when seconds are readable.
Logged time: **12:54**
